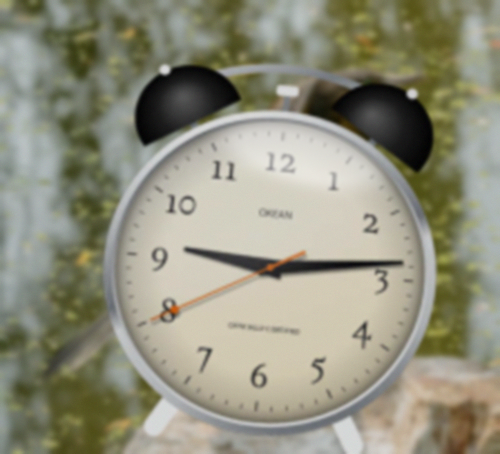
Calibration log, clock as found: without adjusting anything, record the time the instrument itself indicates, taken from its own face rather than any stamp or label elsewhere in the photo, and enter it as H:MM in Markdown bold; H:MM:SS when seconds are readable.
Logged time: **9:13:40**
